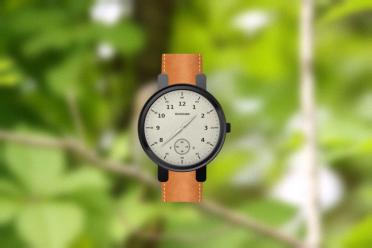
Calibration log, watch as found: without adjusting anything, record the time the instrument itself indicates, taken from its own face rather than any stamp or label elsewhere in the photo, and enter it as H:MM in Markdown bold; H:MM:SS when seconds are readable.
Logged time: **1:38**
